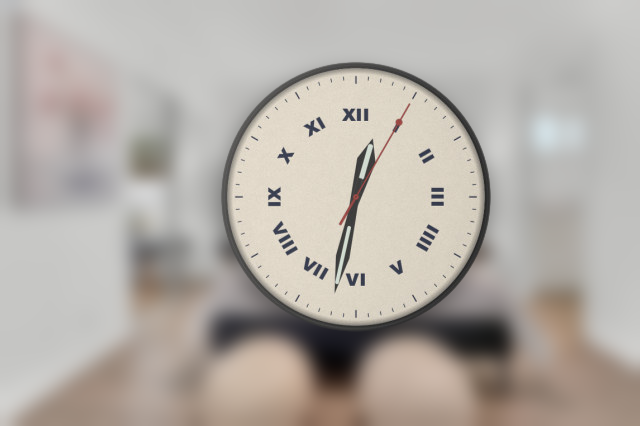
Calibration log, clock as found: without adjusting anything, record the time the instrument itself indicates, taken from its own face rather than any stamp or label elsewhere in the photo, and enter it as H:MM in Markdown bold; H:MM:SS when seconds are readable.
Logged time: **12:32:05**
